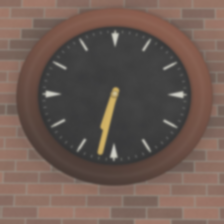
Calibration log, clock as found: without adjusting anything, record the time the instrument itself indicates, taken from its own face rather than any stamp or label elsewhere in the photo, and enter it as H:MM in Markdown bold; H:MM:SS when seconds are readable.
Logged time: **6:32**
